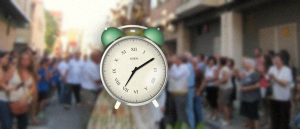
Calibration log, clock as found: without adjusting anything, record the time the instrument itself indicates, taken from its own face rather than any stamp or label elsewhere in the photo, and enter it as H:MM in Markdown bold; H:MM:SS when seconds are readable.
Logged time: **7:10**
